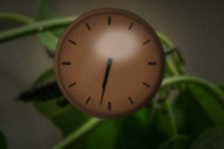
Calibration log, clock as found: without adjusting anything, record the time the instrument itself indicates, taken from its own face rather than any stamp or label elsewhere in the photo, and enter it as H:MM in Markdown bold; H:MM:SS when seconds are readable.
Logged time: **6:32**
